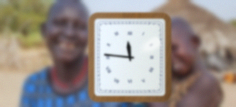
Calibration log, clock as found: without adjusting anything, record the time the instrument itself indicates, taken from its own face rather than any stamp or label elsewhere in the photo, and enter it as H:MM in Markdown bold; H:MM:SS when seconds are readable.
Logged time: **11:46**
